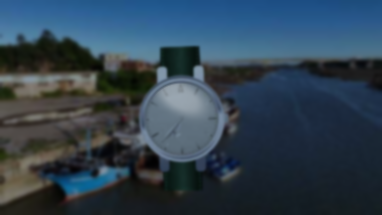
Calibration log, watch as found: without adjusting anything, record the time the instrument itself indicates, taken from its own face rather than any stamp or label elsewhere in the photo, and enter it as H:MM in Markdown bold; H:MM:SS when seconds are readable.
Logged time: **6:37**
